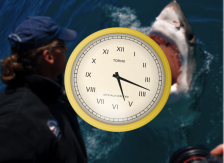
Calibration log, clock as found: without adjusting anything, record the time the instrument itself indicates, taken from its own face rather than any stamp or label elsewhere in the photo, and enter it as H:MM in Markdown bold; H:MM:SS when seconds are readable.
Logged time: **5:18**
